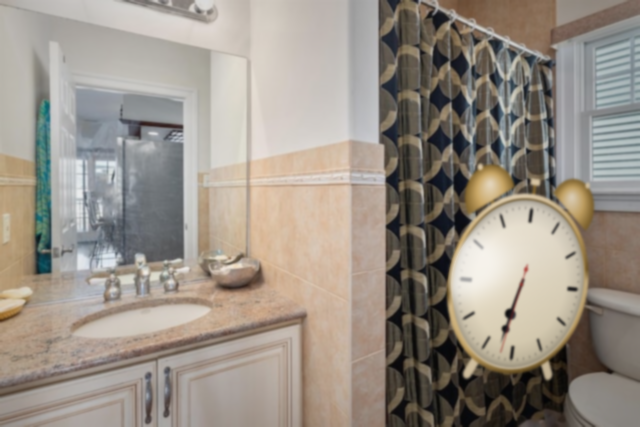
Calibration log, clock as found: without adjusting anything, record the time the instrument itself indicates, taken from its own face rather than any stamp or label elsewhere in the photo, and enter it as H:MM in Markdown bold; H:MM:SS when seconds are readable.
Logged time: **6:32:32**
